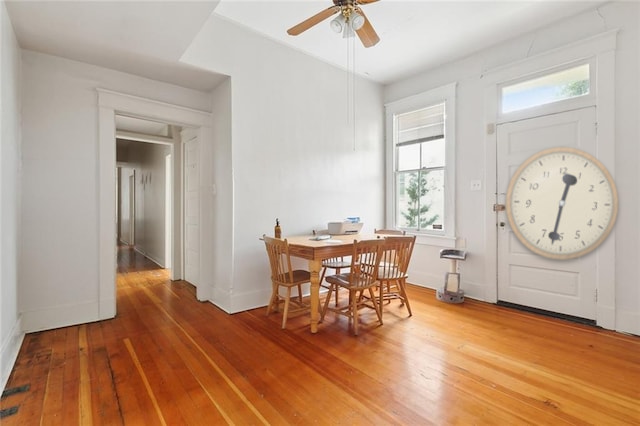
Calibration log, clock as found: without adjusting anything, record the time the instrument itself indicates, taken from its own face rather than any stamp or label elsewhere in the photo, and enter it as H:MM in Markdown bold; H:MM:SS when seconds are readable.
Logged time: **12:32**
